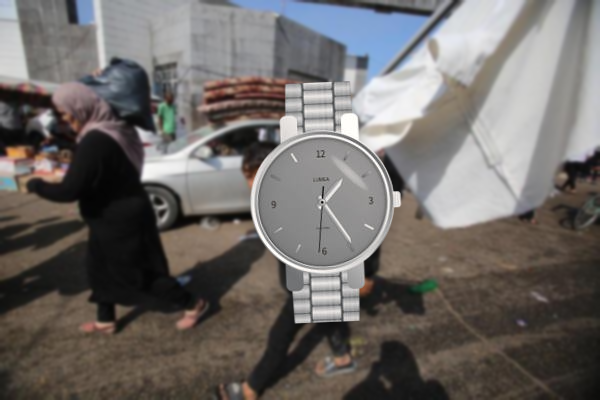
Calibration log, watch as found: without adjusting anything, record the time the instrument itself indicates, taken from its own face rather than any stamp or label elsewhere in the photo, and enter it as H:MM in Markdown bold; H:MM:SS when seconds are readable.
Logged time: **1:24:31**
